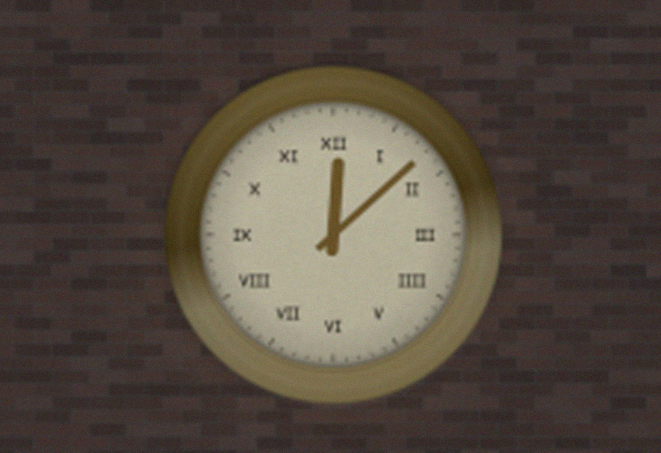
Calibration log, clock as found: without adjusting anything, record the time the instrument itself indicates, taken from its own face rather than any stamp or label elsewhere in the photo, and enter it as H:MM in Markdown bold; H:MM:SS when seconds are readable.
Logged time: **12:08**
